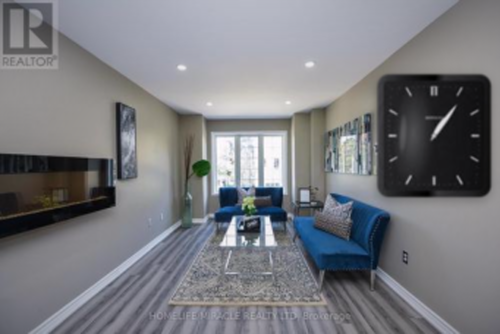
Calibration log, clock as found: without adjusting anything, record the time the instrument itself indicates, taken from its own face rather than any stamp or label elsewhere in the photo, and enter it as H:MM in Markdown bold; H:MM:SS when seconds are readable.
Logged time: **1:06**
